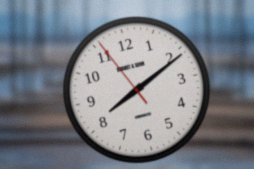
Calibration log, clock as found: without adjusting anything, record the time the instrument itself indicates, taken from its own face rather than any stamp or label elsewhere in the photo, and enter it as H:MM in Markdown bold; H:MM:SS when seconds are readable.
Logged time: **8:10:56**
